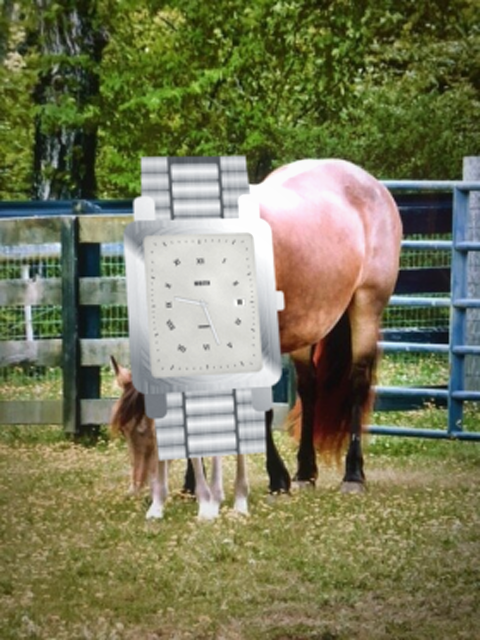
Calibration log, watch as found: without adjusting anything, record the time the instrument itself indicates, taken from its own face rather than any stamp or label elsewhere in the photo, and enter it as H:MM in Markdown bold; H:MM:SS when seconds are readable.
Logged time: **9:27**
